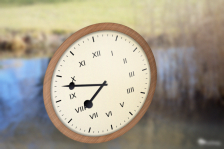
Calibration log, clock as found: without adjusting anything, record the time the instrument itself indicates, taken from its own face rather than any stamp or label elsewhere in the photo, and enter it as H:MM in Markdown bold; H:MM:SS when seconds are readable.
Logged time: **7:48**
